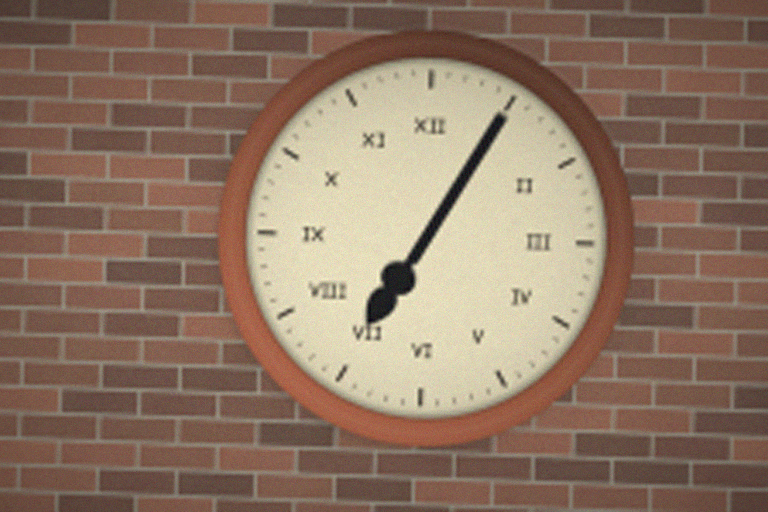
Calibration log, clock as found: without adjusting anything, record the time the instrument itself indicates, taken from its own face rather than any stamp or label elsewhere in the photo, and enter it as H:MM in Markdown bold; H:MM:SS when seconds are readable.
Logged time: **7:05**
